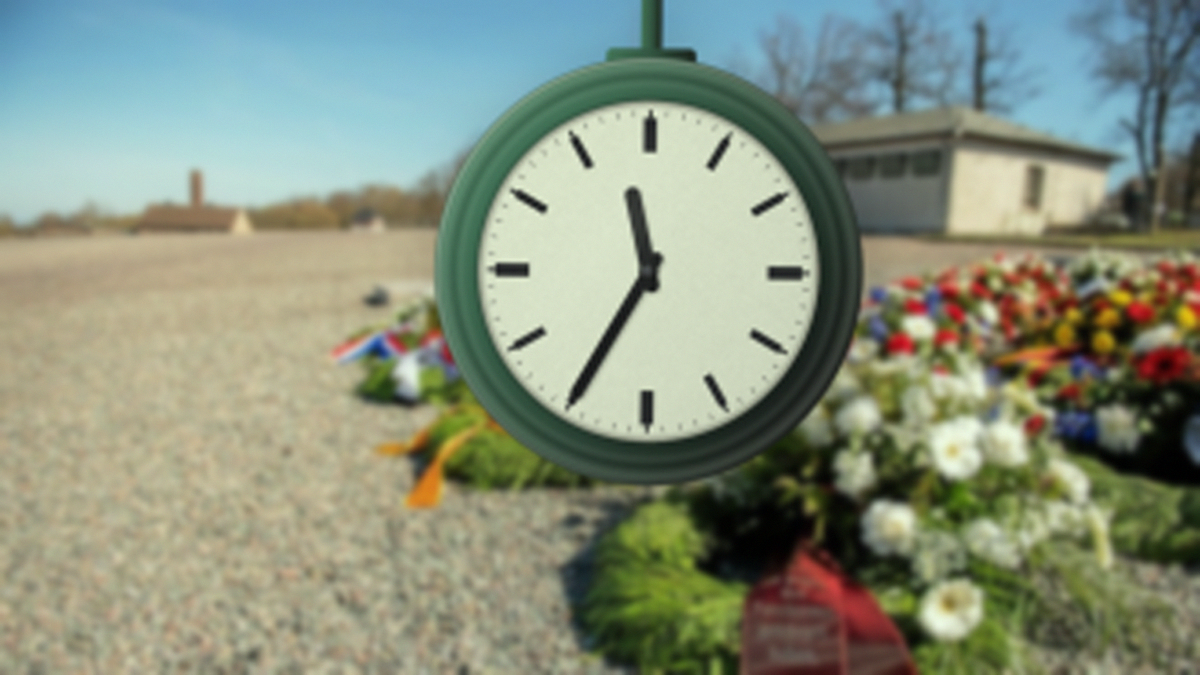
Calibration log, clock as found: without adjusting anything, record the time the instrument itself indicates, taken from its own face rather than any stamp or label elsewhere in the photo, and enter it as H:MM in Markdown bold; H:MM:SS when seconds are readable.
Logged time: **11:35**
